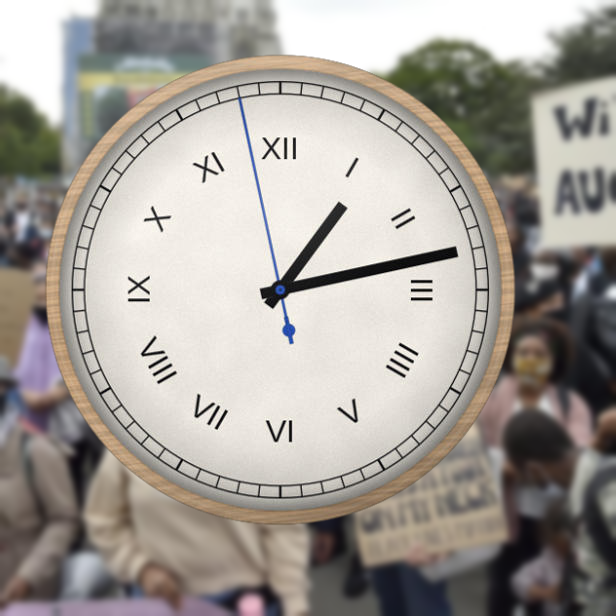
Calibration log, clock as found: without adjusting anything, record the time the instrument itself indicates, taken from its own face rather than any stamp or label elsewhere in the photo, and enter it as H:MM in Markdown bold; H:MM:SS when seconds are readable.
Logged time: **1:12:58**
